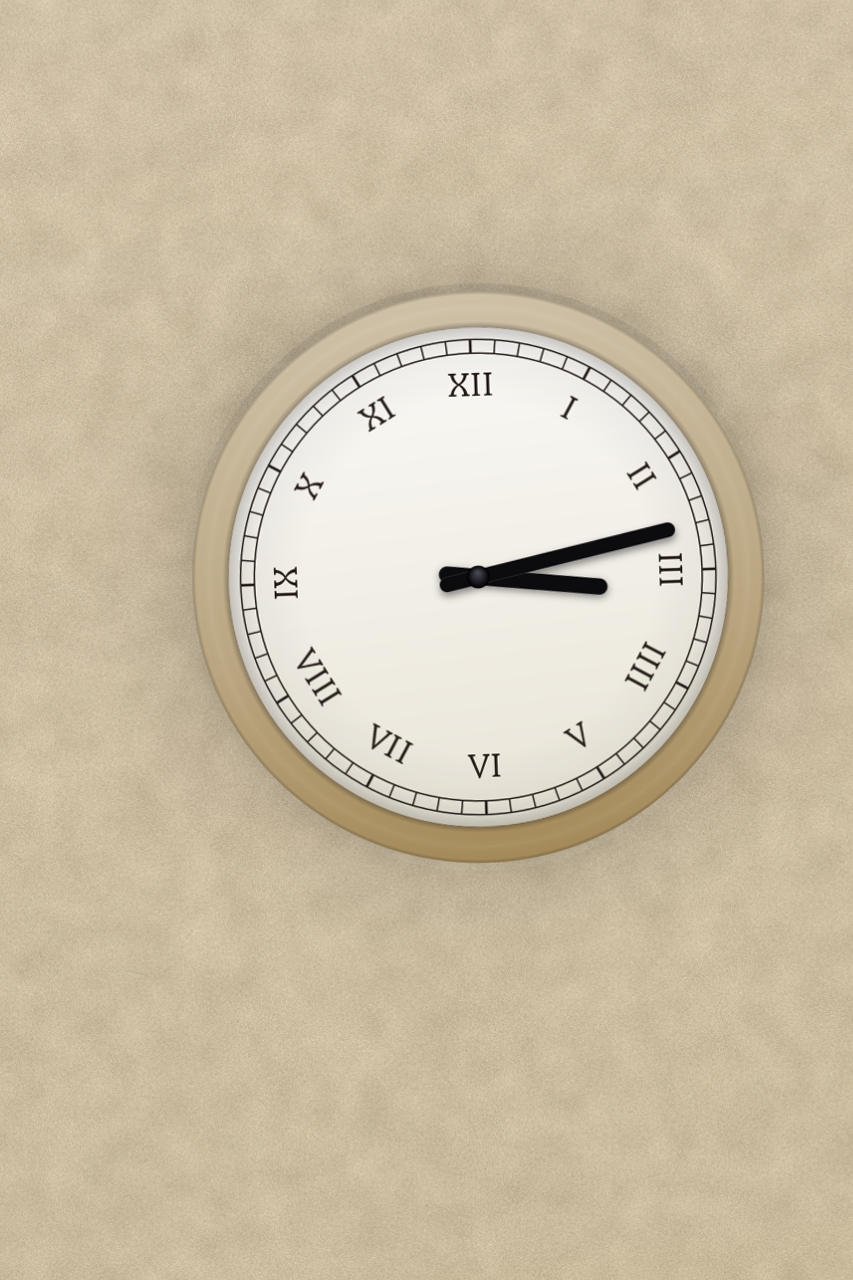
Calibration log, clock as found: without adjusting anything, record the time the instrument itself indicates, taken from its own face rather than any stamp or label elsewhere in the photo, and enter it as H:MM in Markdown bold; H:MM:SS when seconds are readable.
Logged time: **3:13**
